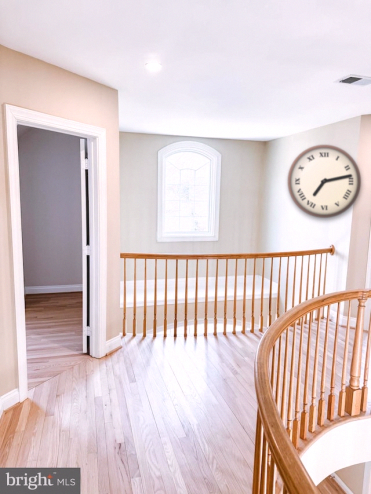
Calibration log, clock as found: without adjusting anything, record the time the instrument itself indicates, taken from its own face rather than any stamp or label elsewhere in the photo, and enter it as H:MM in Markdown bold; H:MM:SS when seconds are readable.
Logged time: **7:13**
